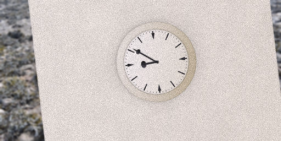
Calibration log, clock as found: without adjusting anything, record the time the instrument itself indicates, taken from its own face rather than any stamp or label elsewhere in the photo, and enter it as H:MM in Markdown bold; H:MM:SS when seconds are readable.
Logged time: **8:51**
